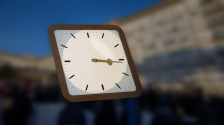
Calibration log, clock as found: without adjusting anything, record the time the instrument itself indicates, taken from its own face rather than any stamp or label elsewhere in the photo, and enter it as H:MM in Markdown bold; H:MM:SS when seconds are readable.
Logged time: **3:16**
